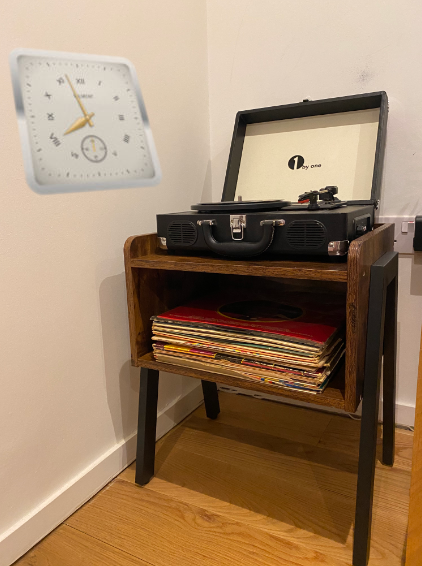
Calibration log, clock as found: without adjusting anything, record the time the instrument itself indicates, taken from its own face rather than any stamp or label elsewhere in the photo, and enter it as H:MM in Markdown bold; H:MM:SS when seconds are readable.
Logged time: **7:57**
